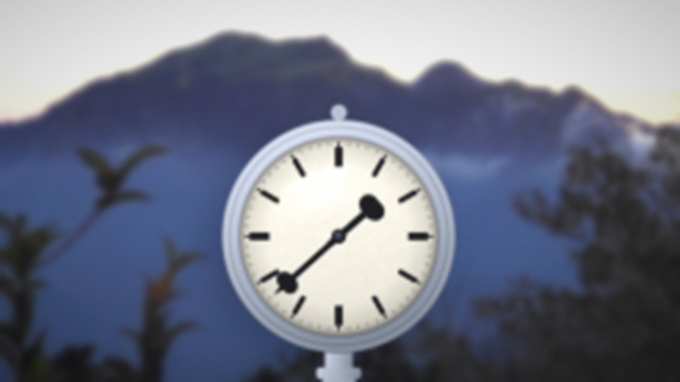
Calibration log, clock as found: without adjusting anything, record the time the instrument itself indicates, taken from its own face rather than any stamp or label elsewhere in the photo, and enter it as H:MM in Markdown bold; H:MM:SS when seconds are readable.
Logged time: **1:38**
